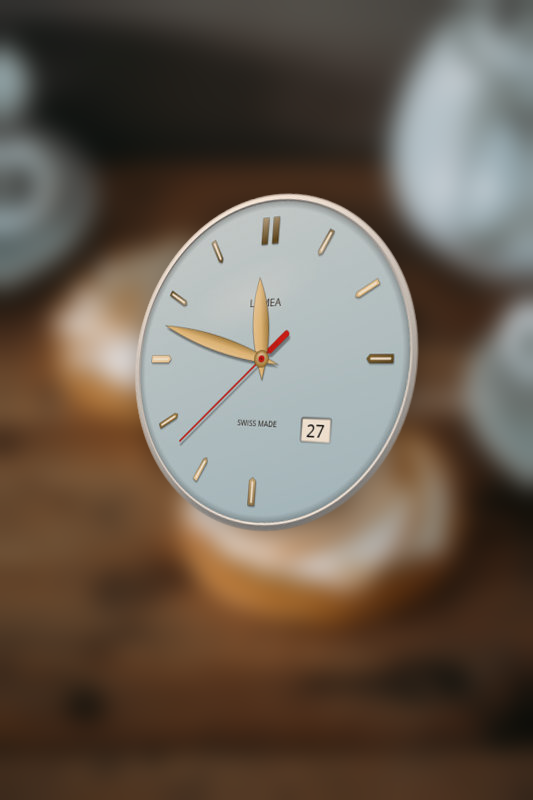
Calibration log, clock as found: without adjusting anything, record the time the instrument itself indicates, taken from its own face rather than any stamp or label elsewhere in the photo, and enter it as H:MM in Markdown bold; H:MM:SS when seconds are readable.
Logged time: **11:47:38**
